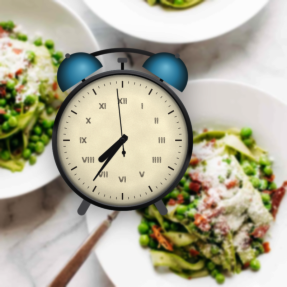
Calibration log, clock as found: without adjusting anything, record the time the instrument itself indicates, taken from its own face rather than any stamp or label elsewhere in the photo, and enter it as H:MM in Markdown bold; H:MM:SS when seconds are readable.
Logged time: **7:35:59**
